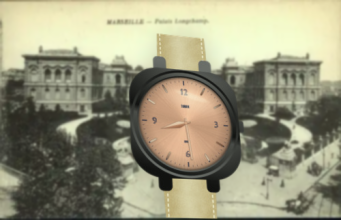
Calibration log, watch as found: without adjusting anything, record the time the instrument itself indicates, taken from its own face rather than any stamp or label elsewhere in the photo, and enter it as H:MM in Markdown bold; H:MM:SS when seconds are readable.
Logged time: **8:29**
